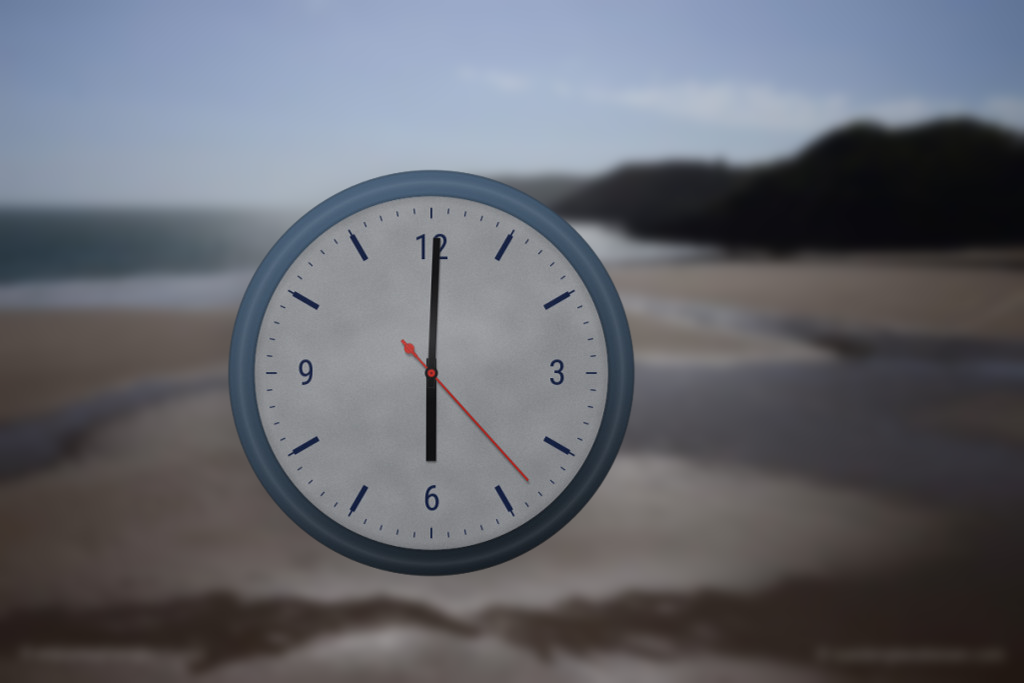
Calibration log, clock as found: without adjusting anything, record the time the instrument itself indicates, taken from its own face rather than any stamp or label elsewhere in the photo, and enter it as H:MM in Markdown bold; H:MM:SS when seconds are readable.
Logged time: **6:00:23**
